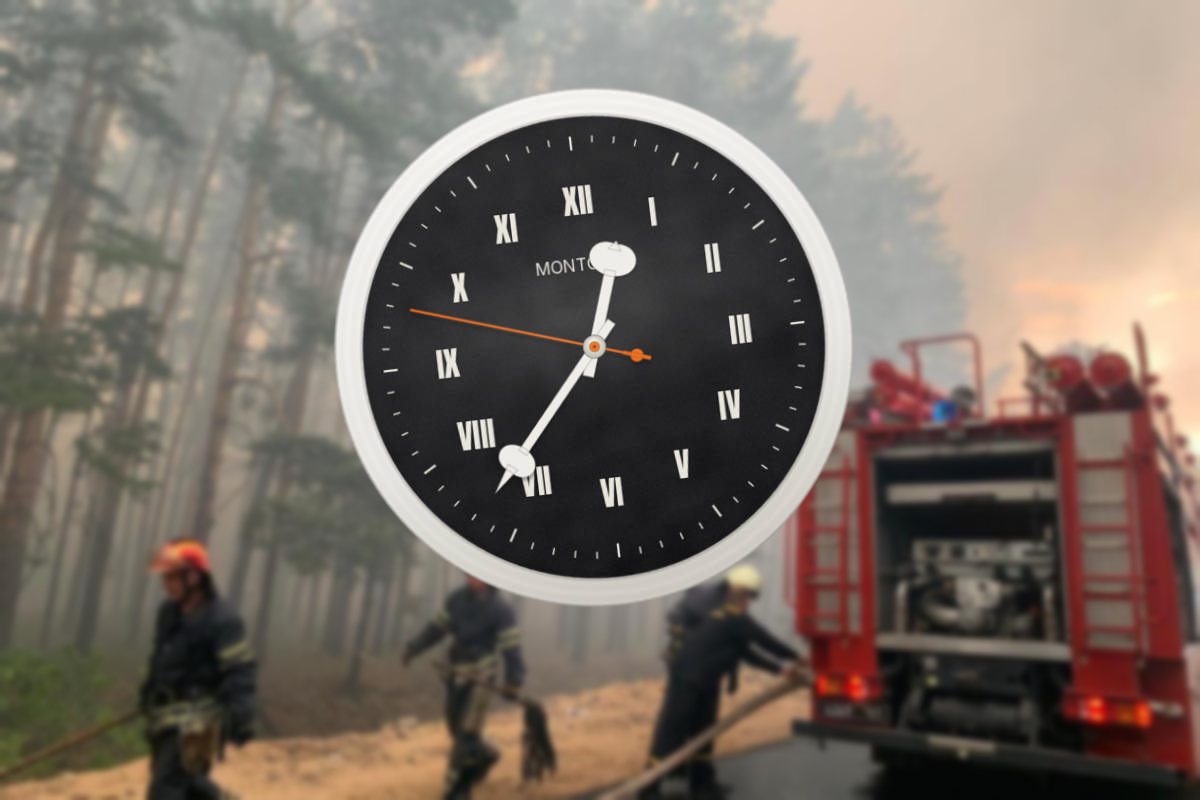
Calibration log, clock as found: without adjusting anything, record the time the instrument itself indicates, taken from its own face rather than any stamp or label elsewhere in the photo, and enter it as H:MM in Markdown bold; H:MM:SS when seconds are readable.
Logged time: **12:36:48**
